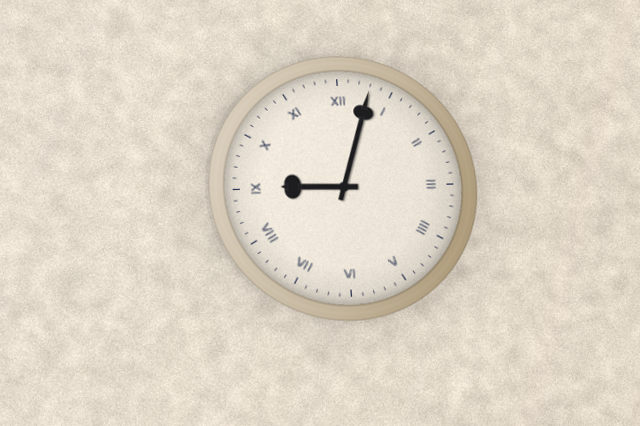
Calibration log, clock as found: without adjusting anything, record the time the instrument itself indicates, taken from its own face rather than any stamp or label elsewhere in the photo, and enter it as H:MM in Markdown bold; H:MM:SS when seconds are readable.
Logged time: **9:03**
